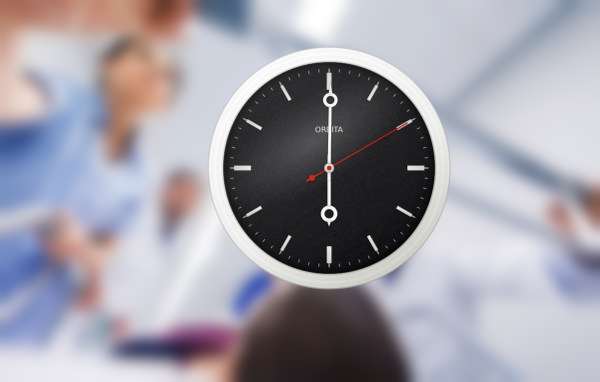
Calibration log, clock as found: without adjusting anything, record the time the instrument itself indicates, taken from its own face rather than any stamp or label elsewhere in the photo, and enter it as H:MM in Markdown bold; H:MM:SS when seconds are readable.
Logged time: **6:00:10**
